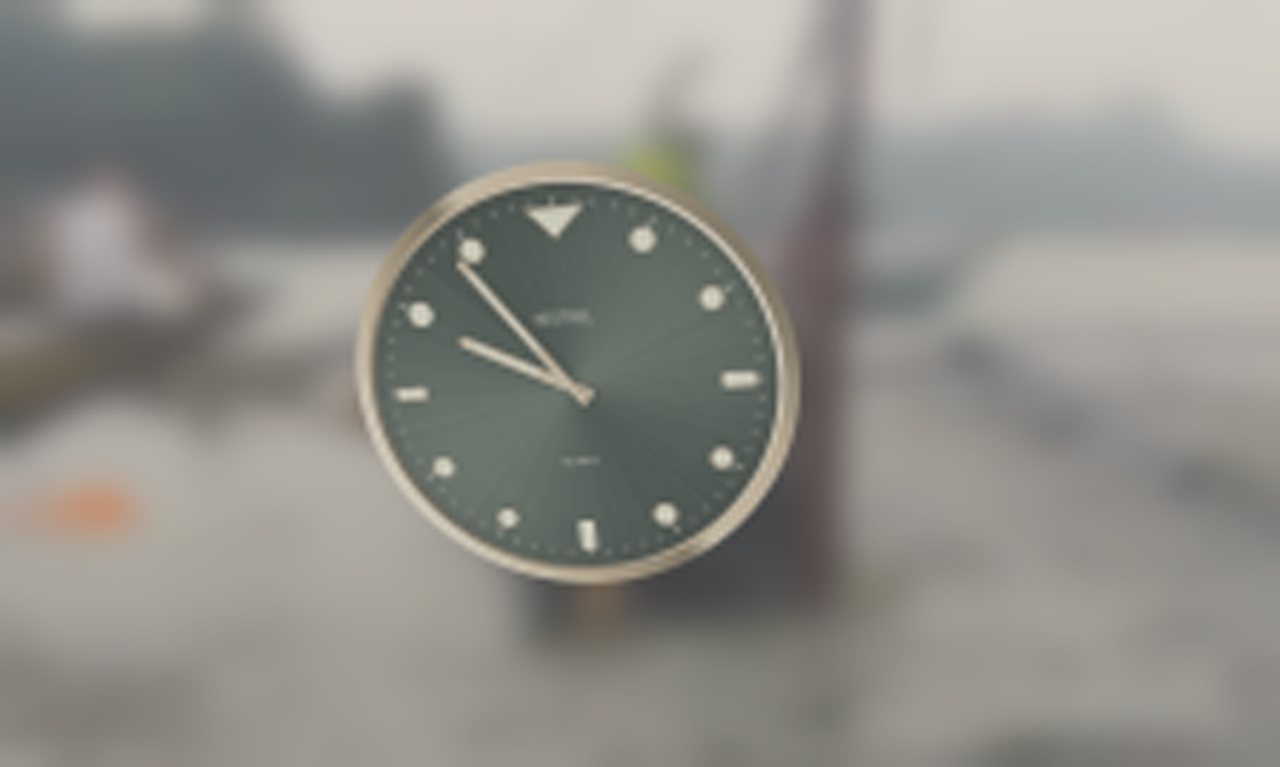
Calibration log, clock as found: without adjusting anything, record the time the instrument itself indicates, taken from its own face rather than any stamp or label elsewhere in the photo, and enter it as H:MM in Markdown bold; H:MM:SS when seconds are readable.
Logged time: **9:54**
